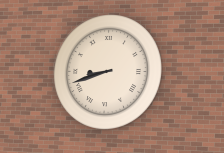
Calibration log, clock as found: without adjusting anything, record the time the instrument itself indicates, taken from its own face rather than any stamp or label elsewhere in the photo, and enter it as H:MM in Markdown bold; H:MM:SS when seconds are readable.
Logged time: **8:42**
